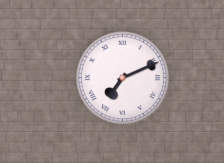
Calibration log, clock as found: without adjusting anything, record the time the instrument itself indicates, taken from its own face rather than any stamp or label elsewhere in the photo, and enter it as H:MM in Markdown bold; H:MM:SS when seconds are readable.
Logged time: **7:11**
